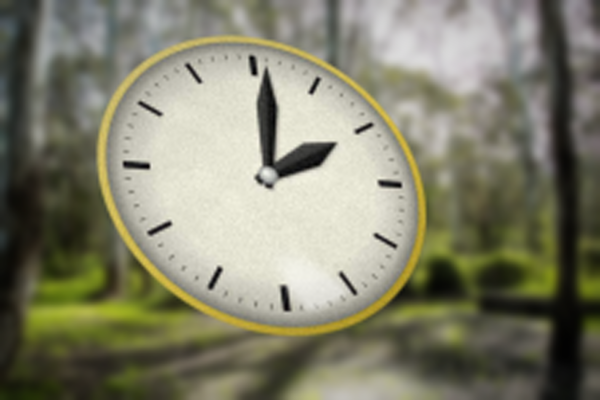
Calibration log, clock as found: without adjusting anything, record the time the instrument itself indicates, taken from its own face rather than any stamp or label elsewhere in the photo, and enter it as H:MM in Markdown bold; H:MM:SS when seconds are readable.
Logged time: **2:01**
